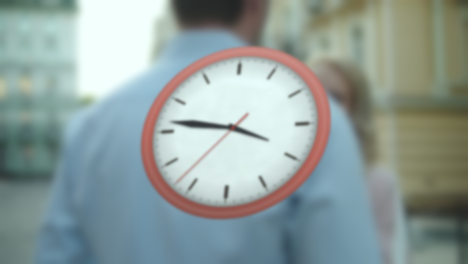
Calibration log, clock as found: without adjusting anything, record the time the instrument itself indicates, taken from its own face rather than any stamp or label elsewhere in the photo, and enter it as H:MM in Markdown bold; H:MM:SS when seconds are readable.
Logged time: **3:46:37**
